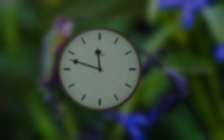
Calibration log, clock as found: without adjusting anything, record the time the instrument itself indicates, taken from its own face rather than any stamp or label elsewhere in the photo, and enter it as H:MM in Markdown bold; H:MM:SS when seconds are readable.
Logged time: **11:48**
